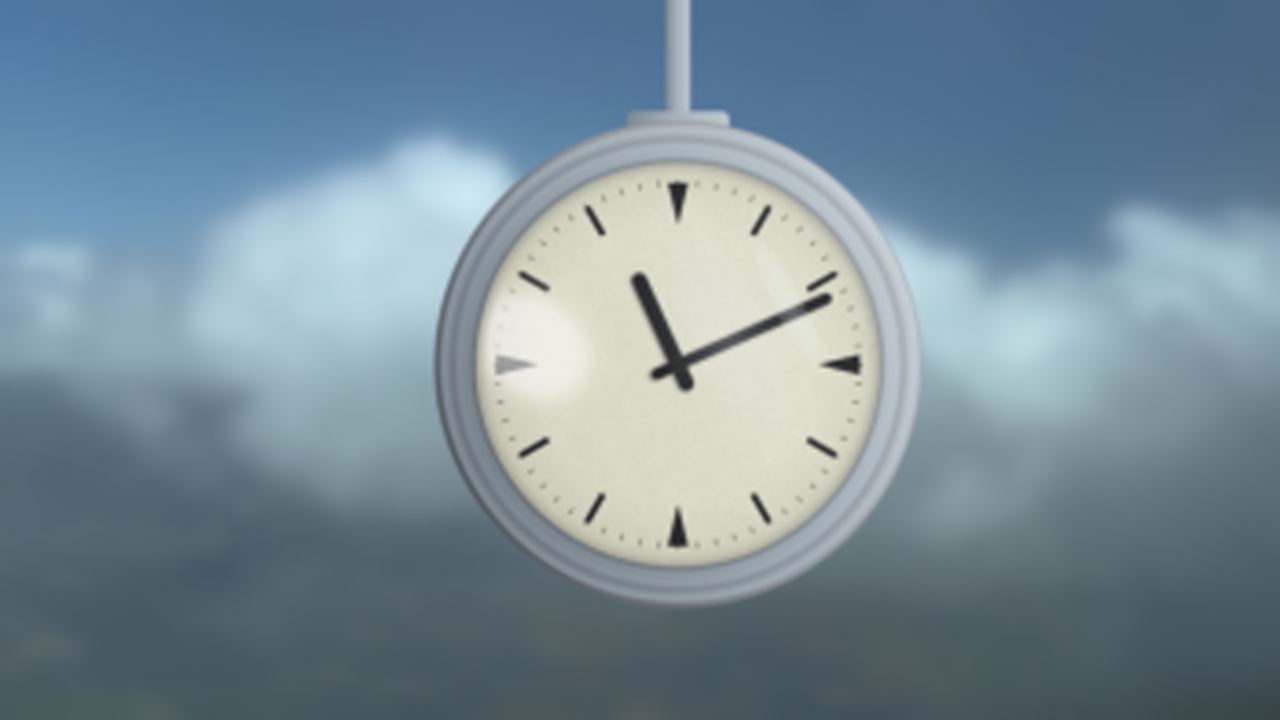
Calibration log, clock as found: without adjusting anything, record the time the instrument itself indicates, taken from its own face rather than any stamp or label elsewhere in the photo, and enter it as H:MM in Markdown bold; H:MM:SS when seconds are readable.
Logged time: **11:11**
